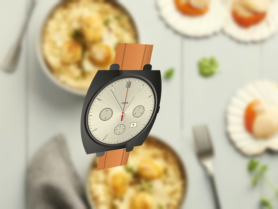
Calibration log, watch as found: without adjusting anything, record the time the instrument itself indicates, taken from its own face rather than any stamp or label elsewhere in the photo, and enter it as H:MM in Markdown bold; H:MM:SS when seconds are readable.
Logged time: **12:54**
